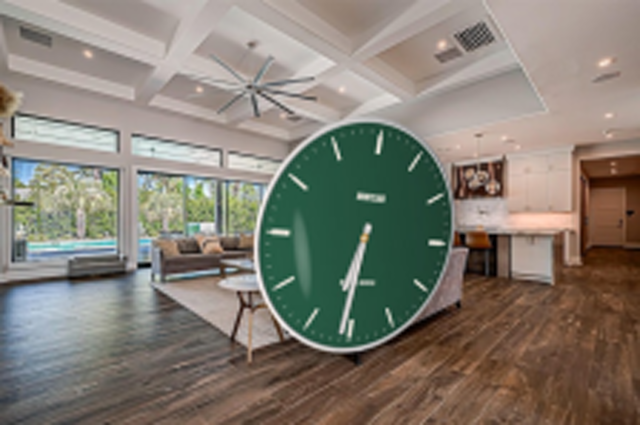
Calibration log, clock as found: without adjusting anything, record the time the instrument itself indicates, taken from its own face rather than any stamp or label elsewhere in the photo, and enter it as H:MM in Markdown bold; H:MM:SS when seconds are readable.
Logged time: **6:31**
